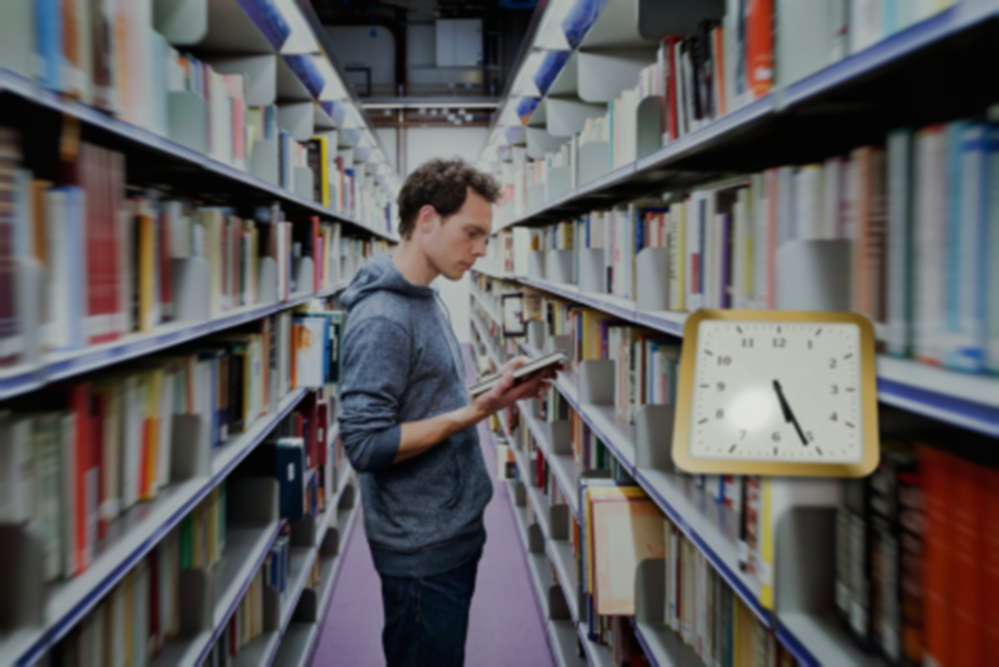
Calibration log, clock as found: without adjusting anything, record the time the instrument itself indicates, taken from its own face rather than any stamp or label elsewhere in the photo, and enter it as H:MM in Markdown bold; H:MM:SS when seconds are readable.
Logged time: **5:26**
